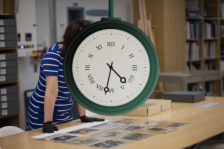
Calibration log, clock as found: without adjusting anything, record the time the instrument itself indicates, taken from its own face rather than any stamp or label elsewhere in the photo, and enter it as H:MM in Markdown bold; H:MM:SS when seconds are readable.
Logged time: **4:32**
